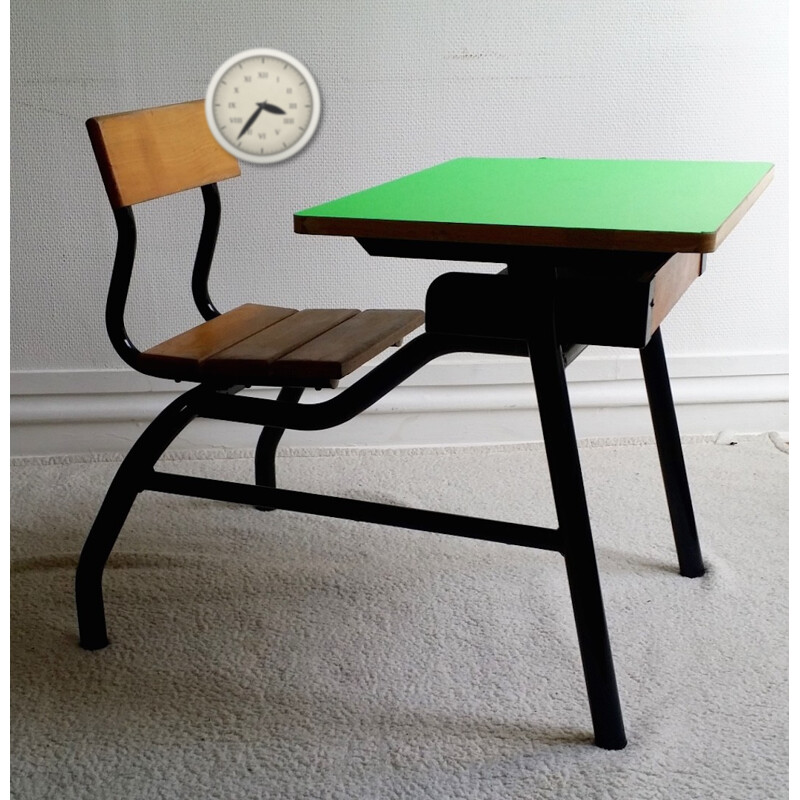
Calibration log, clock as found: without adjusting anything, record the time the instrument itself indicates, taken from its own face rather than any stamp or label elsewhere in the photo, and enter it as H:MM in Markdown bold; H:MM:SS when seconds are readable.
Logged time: **3:36**
